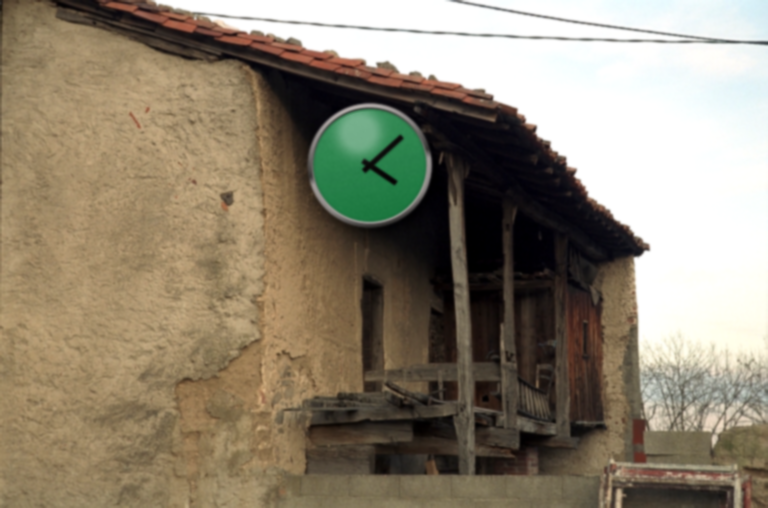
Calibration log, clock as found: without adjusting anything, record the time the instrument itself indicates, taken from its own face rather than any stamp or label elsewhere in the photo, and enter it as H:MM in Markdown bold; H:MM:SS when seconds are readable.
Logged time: **4:08**
